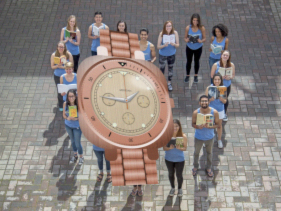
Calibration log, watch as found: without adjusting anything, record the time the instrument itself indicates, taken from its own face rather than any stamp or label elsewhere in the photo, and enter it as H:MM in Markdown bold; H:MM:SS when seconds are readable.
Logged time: **1:46**
